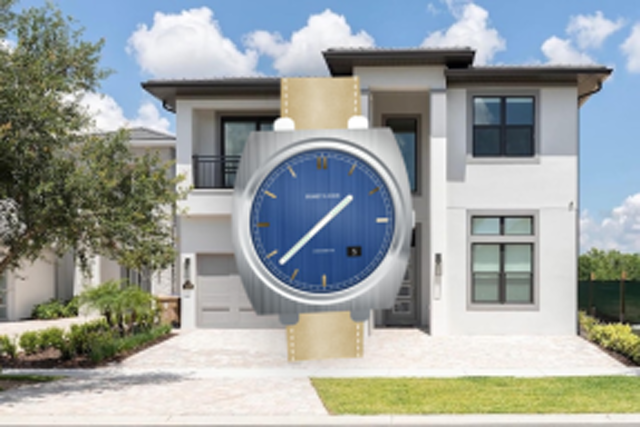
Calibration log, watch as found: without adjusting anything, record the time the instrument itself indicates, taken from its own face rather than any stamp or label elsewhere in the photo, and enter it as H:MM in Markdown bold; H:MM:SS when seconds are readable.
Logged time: **1:38**
